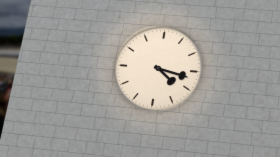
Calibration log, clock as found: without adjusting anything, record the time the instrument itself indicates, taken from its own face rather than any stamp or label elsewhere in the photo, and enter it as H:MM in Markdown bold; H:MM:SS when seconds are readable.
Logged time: **4:17**
